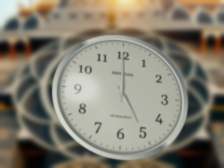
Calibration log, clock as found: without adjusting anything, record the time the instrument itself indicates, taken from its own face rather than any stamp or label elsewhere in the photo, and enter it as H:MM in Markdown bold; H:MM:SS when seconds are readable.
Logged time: **5:00**
